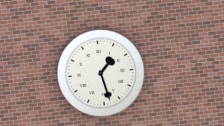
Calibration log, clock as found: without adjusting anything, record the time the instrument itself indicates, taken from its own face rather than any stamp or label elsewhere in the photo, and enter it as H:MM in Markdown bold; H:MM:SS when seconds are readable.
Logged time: **1:28**
